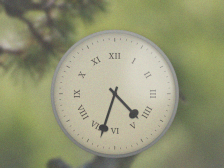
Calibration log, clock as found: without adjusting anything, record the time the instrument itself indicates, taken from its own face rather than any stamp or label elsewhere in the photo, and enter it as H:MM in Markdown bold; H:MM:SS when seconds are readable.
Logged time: **4:33**
